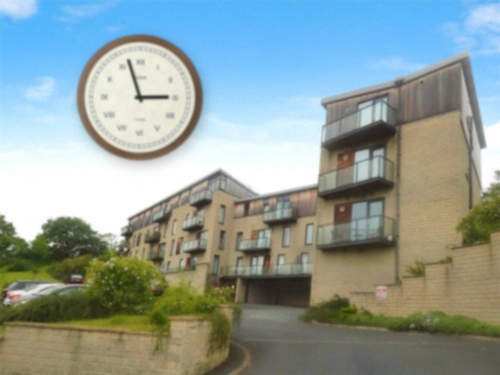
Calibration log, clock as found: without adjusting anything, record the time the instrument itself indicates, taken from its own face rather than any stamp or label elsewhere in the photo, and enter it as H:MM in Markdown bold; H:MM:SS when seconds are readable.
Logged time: **2:57**
